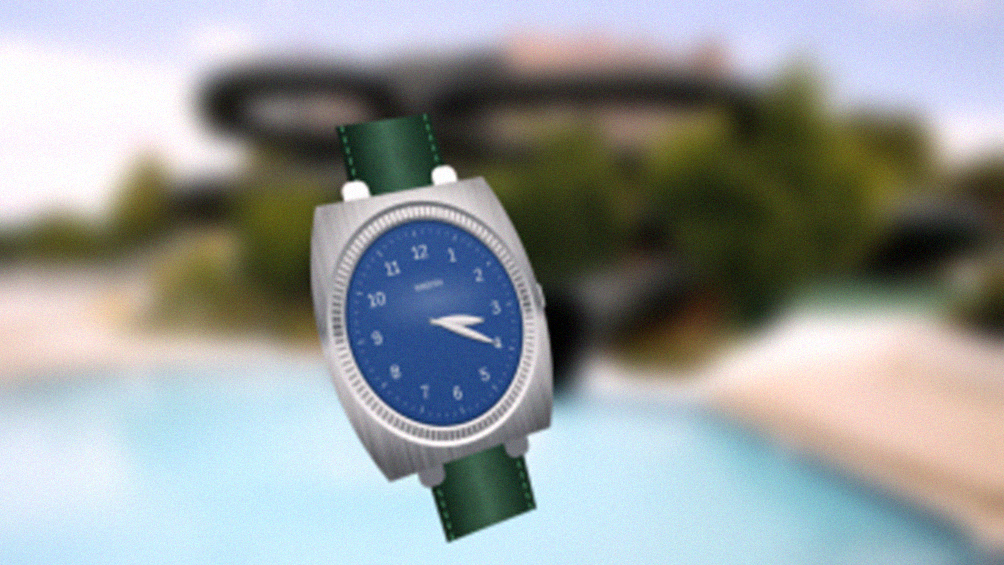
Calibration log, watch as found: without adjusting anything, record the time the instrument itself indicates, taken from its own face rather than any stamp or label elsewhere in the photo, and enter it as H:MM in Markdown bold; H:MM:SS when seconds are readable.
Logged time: **3:20**
